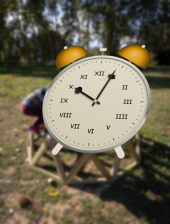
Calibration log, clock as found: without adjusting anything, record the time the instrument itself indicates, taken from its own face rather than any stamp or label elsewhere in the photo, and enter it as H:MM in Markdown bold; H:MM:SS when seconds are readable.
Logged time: **10:04**
